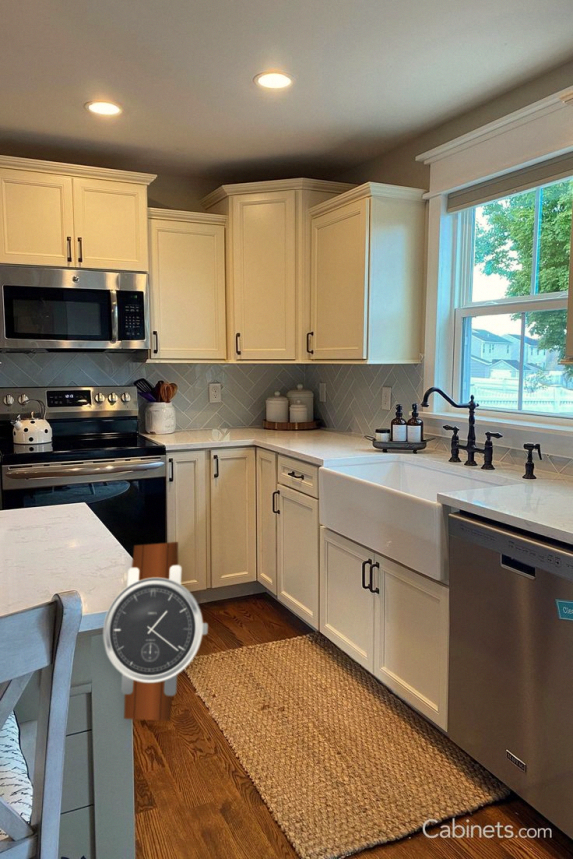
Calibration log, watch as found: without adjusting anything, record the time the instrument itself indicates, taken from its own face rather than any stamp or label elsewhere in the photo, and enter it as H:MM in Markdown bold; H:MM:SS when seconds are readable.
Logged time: **1:21**
